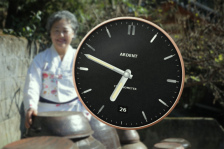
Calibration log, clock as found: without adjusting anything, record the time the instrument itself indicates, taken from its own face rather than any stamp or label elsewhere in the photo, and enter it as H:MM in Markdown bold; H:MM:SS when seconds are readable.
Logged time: **6:48**
